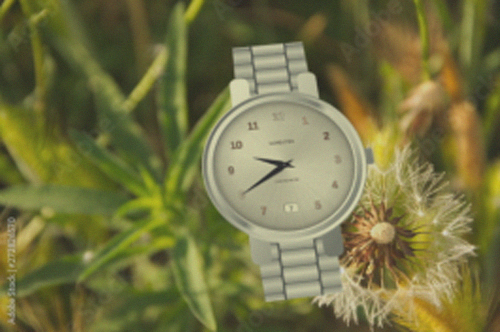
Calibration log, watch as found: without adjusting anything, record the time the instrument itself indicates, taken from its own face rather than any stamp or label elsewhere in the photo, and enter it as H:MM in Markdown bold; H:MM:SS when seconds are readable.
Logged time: **9:40**
